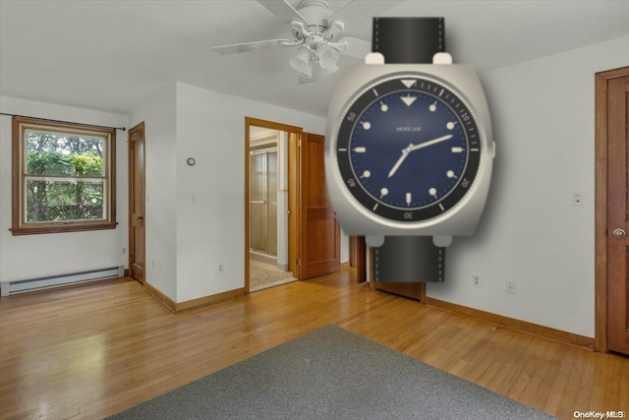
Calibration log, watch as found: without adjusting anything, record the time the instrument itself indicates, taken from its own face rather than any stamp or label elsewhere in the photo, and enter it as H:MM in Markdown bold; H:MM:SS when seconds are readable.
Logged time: **7:12**
